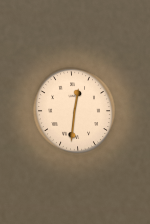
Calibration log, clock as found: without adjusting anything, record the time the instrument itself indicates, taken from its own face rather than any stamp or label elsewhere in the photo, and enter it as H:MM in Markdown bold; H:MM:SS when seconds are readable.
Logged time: **12:32**
